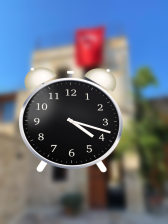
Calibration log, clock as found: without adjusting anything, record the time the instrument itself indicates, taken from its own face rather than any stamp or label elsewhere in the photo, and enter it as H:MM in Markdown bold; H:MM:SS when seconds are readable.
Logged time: **4:18**
